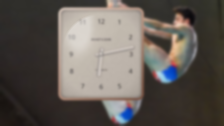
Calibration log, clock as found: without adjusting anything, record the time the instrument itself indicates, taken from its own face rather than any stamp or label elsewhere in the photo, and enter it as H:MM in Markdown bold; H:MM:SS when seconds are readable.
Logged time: **6:13**
